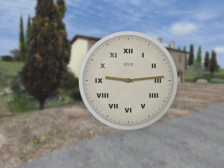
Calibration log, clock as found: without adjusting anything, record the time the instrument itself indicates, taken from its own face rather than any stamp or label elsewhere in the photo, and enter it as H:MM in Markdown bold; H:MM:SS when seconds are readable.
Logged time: **9:14**
